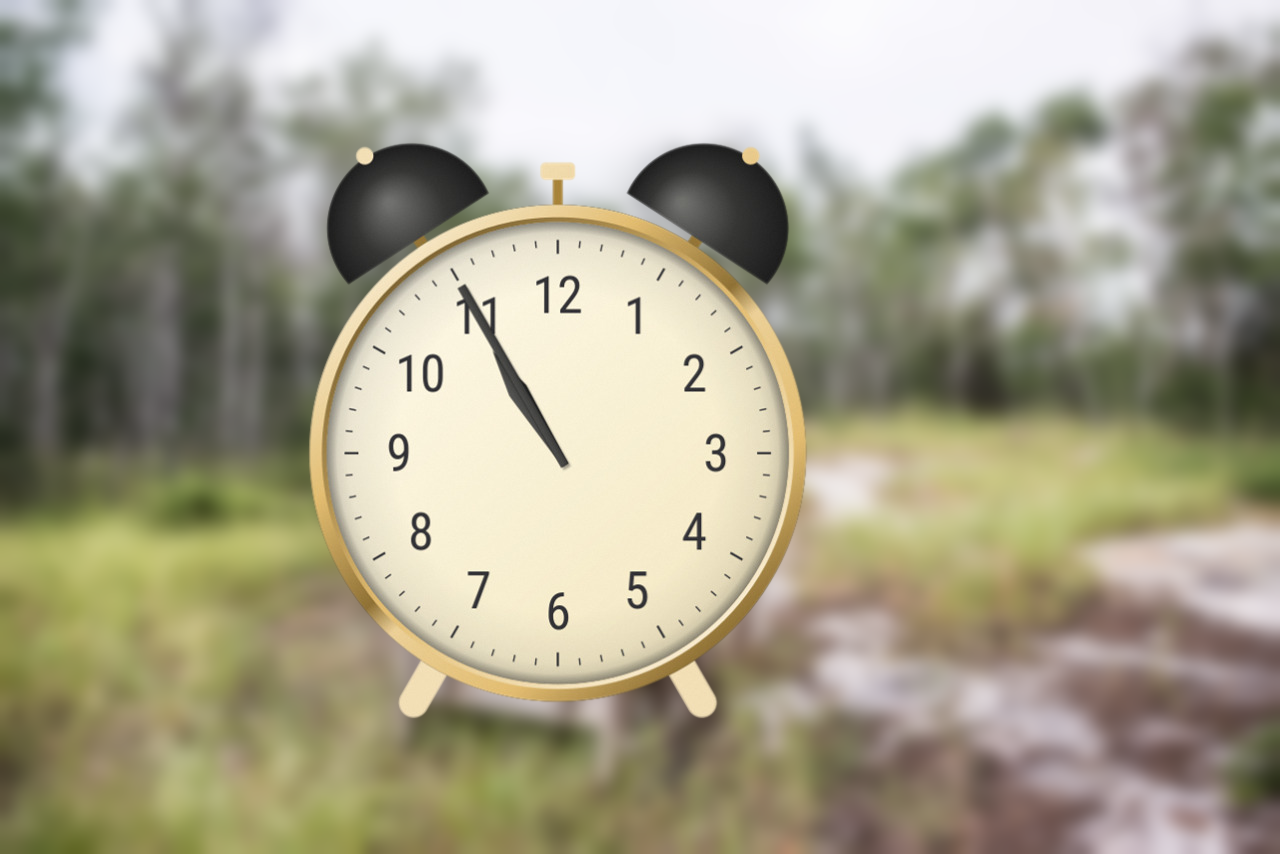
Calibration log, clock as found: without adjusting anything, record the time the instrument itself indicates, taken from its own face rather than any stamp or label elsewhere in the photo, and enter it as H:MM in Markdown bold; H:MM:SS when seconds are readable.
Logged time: **10:55**
